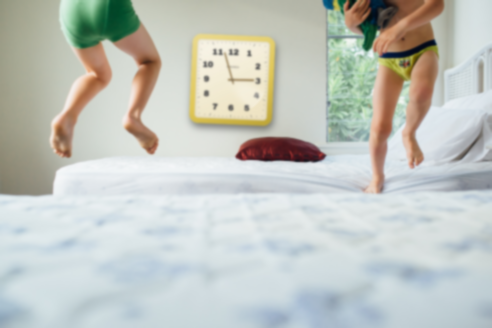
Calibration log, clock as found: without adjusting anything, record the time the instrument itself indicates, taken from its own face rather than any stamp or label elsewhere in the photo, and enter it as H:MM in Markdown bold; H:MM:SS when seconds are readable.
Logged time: **2:57**
